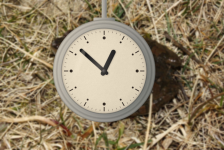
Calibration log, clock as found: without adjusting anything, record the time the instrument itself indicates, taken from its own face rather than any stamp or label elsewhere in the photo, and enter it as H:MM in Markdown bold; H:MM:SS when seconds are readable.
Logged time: **12:52**
